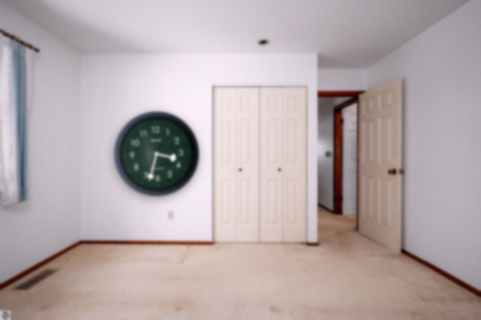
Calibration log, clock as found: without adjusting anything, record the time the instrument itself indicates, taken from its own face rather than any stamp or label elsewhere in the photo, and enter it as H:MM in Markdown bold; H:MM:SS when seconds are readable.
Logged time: **3:33**
